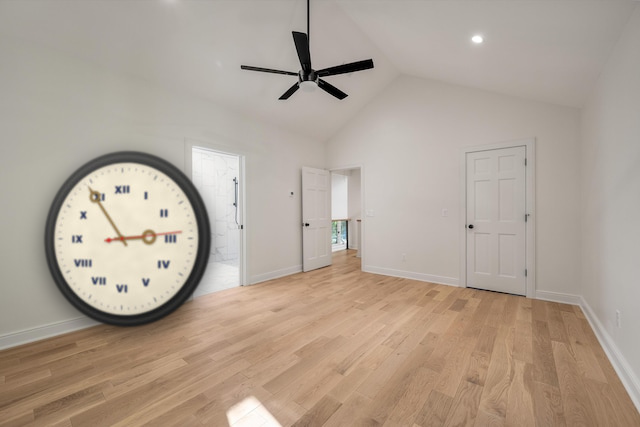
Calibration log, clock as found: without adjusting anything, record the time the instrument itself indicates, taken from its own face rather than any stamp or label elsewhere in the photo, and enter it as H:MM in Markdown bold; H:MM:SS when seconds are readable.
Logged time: **2:54:14**
